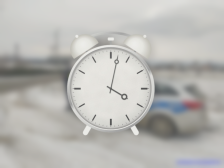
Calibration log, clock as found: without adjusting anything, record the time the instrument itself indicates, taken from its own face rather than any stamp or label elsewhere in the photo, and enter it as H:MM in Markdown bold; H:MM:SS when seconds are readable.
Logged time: **4:02**
